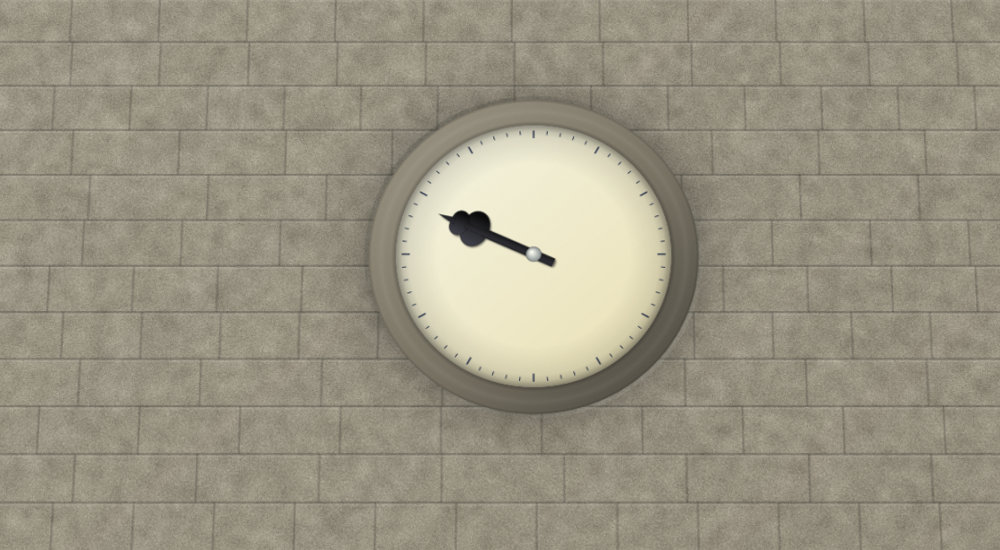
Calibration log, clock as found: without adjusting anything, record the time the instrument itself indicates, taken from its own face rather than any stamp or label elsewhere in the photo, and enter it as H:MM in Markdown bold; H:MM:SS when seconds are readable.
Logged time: **9:49**
